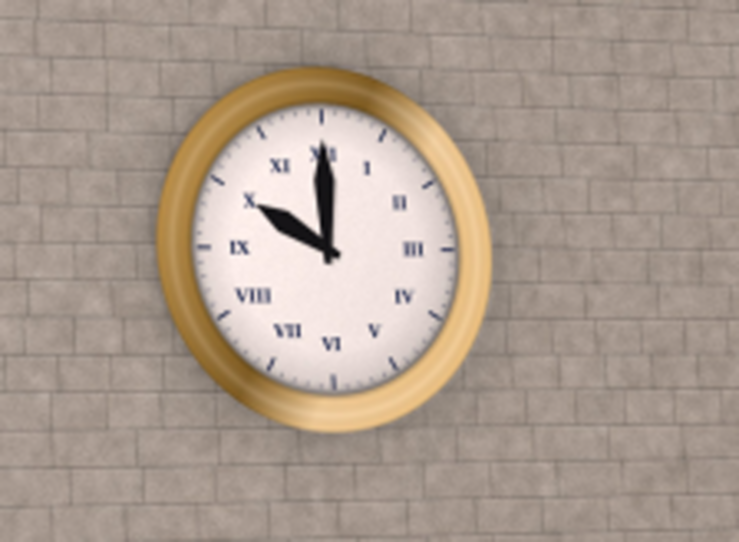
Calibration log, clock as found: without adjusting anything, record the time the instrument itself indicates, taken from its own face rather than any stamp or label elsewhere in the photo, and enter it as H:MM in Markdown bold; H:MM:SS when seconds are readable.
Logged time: **10:00**
